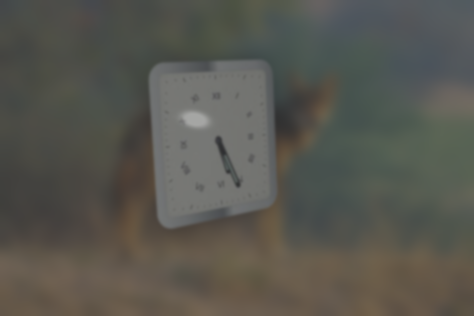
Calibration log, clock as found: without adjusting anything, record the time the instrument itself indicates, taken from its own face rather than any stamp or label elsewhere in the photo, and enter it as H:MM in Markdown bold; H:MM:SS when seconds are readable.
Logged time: **5:26**
